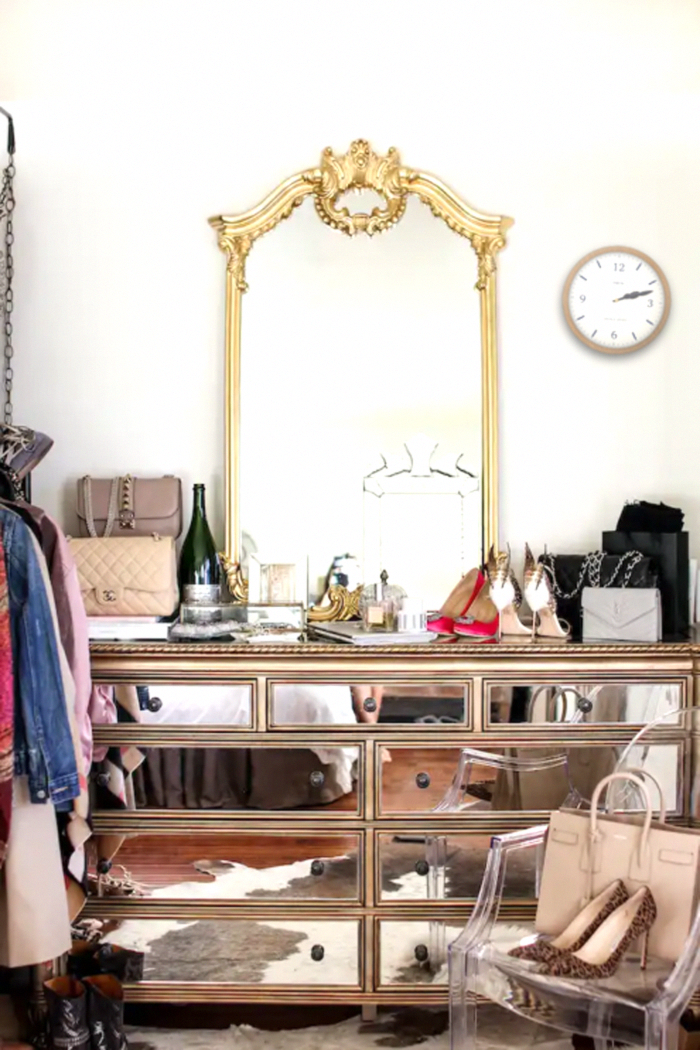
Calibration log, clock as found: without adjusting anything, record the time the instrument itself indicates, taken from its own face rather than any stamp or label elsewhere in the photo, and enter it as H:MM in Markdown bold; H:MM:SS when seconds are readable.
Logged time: **2:12**
